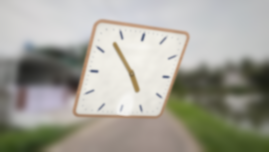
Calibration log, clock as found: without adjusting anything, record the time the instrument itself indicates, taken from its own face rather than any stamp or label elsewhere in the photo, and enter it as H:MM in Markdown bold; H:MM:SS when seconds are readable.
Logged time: **4:53**
